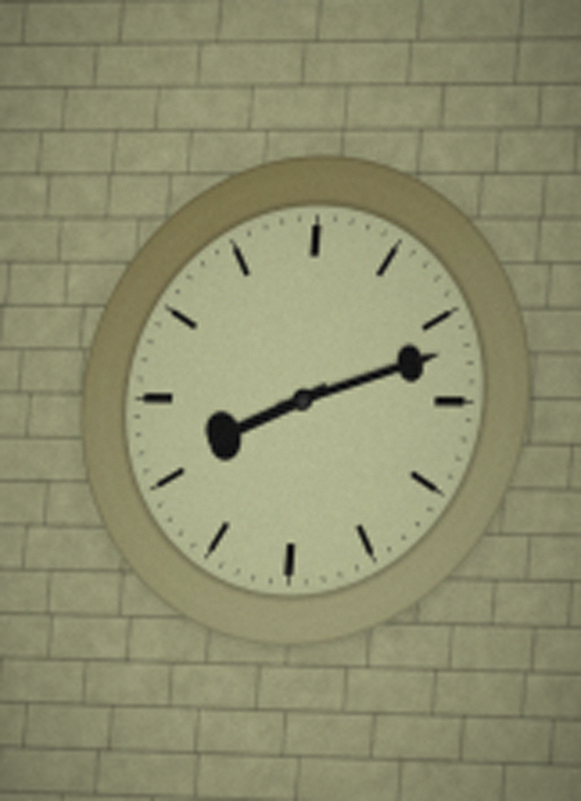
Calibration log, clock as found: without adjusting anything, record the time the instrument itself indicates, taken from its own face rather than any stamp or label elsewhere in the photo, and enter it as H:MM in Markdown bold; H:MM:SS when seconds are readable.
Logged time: **8:12**
